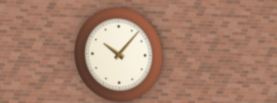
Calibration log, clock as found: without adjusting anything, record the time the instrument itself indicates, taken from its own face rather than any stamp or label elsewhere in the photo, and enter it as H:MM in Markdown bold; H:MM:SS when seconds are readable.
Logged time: **10:07**
